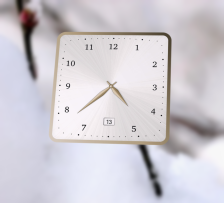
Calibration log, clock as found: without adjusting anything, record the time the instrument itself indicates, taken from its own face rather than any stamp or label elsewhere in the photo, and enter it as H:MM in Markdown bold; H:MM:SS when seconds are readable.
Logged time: **4:38**
